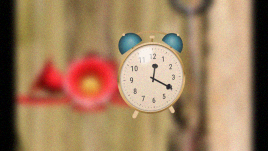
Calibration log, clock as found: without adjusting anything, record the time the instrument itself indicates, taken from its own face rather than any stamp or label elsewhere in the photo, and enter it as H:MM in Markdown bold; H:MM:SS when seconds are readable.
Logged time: **12:20**
